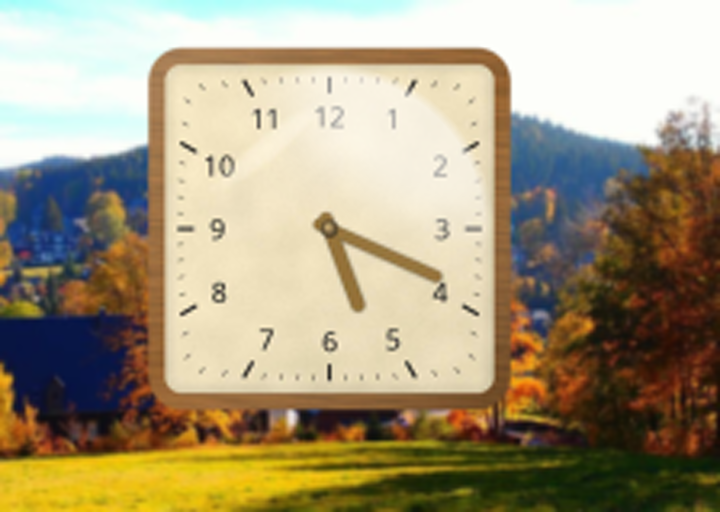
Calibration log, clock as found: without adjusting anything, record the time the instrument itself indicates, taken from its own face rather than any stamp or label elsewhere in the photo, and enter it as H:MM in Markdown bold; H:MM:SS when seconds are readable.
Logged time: **5:19**
